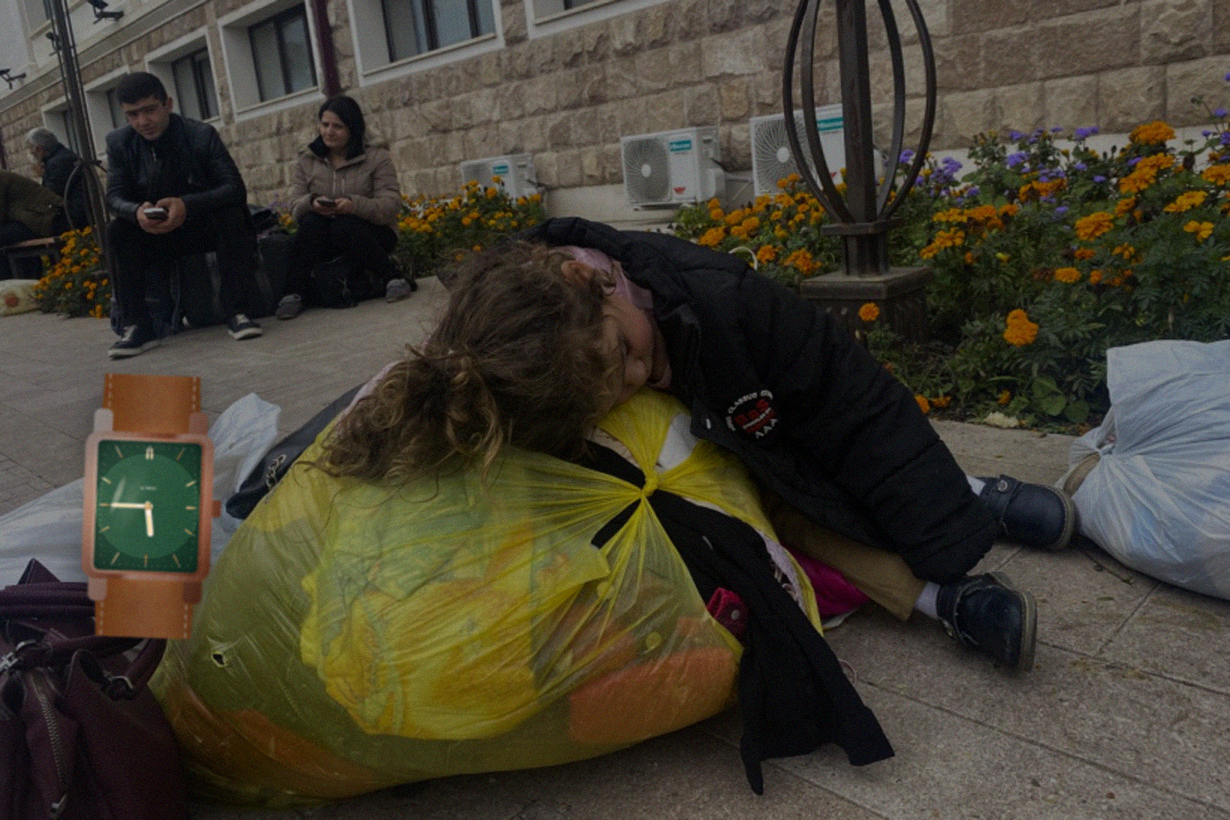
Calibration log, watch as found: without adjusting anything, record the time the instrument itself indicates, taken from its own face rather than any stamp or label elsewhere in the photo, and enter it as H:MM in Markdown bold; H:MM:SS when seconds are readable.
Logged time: **5:45**
